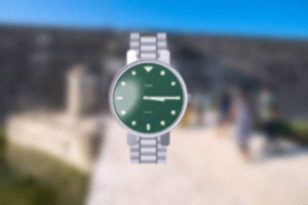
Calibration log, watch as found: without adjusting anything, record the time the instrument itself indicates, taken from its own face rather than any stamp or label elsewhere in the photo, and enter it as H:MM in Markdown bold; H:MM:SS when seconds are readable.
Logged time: **3:15**
